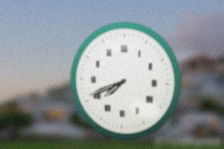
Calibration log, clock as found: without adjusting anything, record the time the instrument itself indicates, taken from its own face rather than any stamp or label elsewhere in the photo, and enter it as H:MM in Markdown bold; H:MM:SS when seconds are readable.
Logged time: **7:41**
